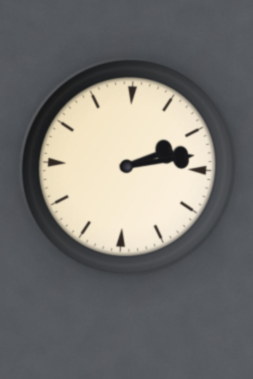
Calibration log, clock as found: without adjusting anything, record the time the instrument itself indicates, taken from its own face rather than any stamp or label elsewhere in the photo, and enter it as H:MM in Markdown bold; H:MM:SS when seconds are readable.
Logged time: **2:13**
